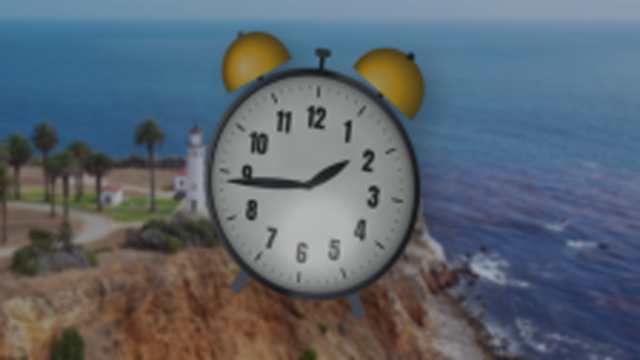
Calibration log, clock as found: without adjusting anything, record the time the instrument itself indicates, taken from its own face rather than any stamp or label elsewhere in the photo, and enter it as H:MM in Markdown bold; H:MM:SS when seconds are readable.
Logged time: **1:44**
